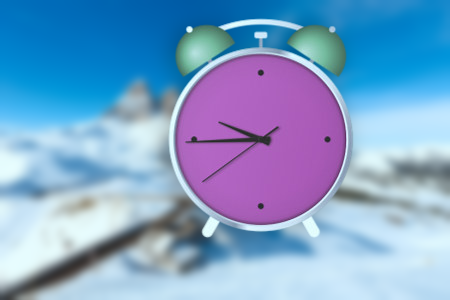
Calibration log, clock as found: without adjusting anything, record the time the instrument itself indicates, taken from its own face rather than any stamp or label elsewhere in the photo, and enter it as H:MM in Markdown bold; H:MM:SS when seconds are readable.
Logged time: **9:44:39**
